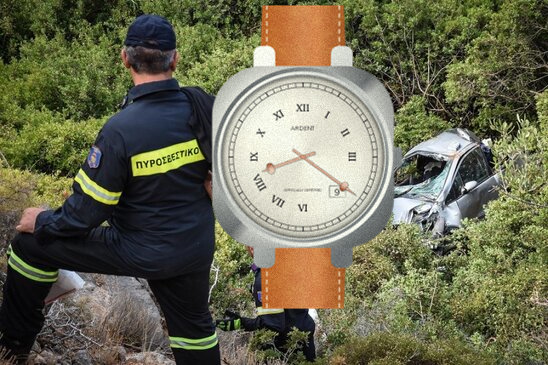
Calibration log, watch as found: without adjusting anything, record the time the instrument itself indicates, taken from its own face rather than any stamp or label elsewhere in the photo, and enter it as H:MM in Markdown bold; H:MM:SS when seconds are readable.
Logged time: **8:21**
